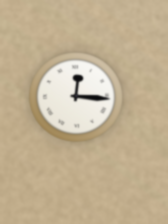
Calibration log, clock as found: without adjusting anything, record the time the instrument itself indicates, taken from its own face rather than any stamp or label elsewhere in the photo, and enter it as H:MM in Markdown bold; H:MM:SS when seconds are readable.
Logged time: **12:16**
